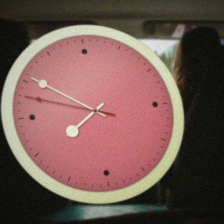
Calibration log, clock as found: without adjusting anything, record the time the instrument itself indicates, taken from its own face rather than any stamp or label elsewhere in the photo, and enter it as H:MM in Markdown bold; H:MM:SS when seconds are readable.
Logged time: **7:50:48**
